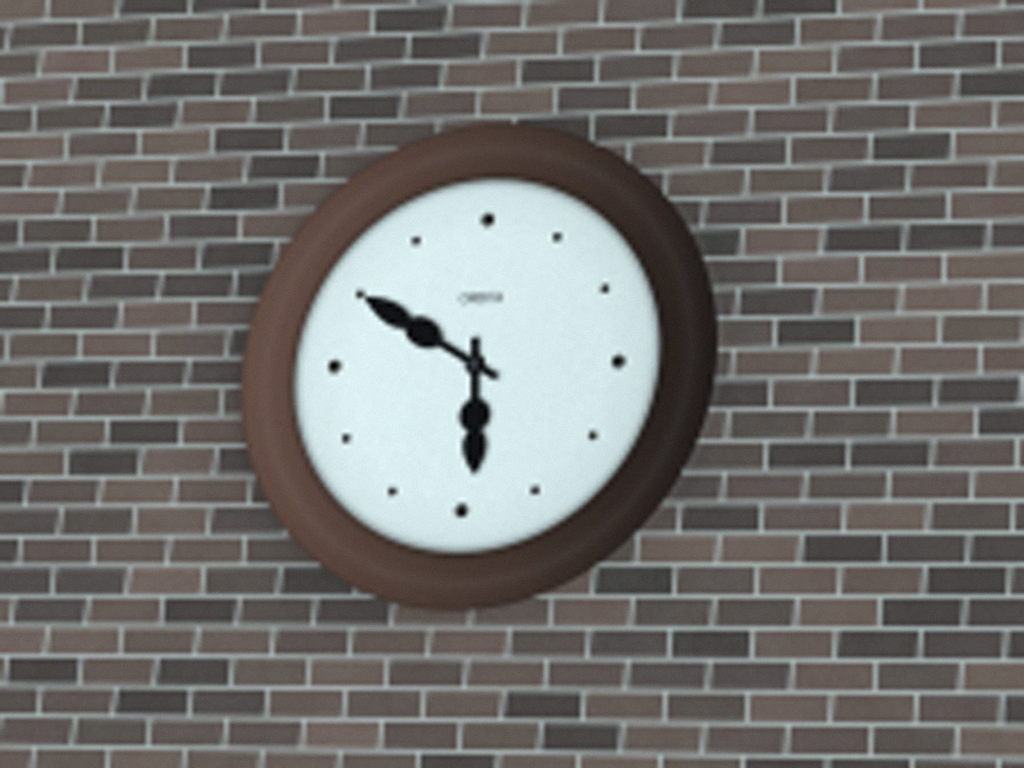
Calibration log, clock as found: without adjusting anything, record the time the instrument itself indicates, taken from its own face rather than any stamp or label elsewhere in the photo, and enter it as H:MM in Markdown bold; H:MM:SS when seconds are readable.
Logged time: **5:50**
